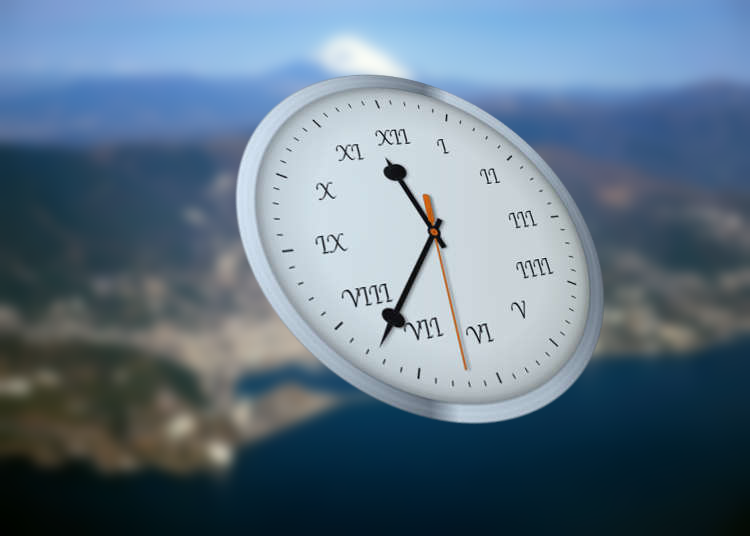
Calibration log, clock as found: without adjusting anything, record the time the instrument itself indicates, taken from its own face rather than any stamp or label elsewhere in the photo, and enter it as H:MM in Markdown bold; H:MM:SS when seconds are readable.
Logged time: **11:37:32**
